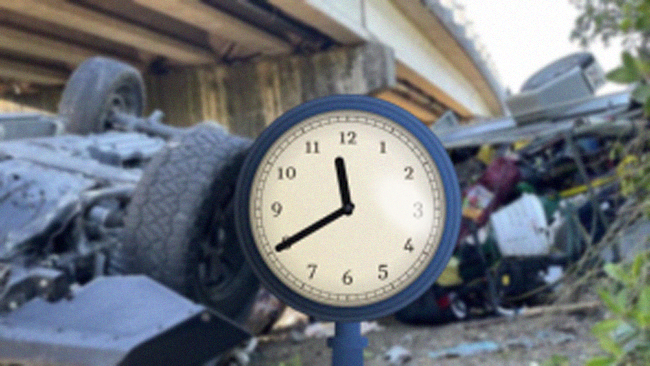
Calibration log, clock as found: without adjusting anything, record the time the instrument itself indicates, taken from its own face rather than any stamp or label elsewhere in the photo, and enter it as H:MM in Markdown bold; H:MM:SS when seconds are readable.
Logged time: **11:40**
